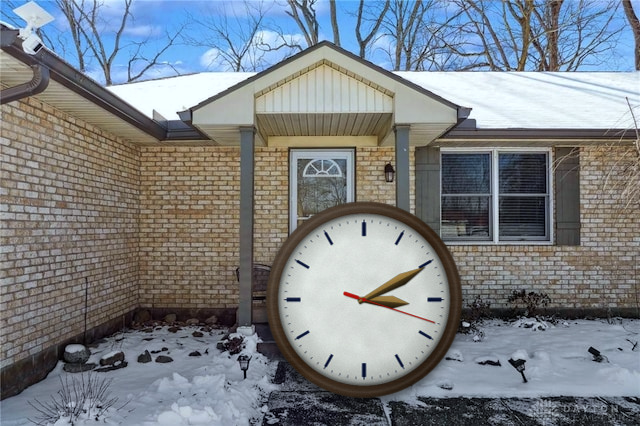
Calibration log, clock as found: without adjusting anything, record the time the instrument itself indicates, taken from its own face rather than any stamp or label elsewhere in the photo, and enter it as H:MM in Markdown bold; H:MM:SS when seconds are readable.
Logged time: **3:10:18**
